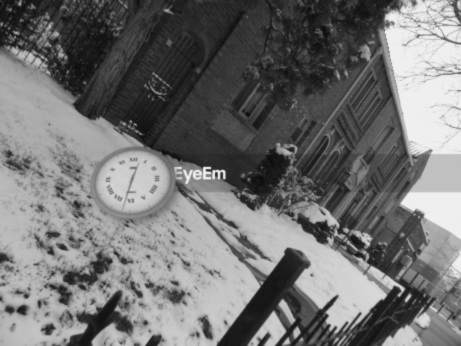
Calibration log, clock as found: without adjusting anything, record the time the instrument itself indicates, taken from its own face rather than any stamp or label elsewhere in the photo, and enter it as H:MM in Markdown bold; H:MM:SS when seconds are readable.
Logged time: **12:32**
